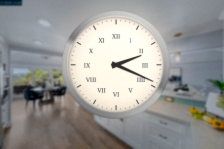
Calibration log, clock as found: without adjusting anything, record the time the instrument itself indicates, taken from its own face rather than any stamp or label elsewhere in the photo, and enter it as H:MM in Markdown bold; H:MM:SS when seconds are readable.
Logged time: **2:19**
